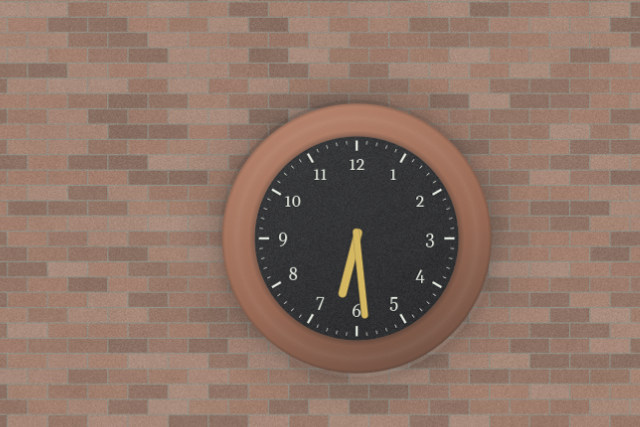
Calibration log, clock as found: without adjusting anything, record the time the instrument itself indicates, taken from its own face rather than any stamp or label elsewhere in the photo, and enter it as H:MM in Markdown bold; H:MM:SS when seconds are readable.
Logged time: **6:29**
